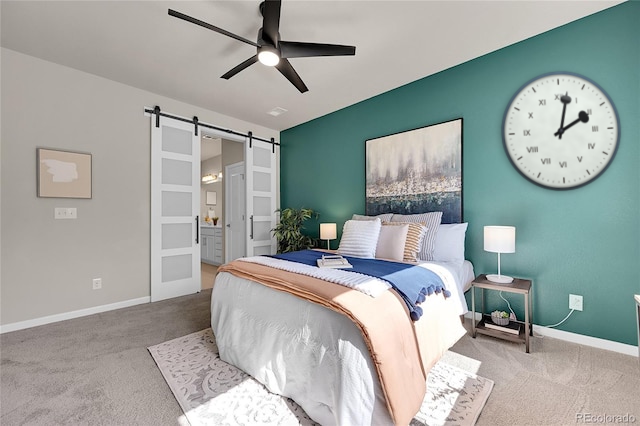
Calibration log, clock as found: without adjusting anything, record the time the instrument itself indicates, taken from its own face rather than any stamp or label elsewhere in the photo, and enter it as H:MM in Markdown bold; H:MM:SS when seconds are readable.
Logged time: **2:02**
